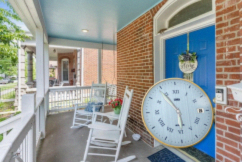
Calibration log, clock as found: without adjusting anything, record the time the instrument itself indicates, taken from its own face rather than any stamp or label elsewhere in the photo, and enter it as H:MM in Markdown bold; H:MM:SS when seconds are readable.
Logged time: **5:54**
